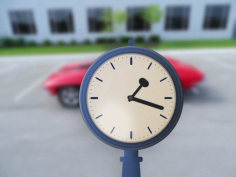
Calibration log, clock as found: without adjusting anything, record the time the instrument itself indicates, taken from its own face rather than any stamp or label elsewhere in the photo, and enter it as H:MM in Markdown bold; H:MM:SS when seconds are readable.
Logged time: **1:18**
